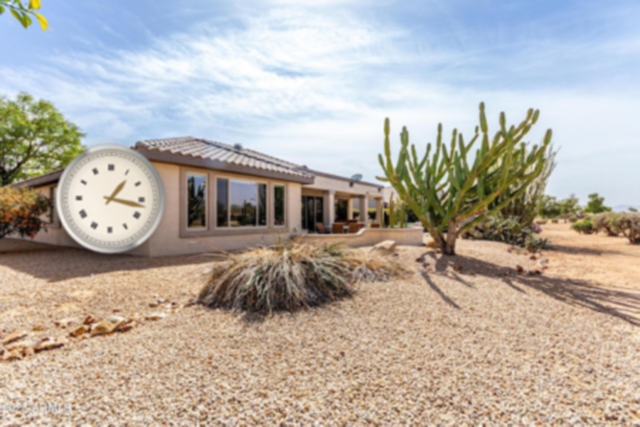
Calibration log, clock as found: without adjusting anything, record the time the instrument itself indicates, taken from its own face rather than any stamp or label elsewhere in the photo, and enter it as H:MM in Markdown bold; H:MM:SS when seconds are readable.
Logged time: **1:17**
